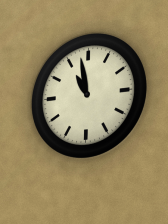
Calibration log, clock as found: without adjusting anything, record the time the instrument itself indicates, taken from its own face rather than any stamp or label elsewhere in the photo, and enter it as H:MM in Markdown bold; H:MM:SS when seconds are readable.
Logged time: **10:58**
